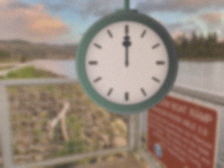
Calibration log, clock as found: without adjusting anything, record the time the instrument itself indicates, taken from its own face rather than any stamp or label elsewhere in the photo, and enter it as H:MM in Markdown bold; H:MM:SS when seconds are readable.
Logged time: **12:00**
